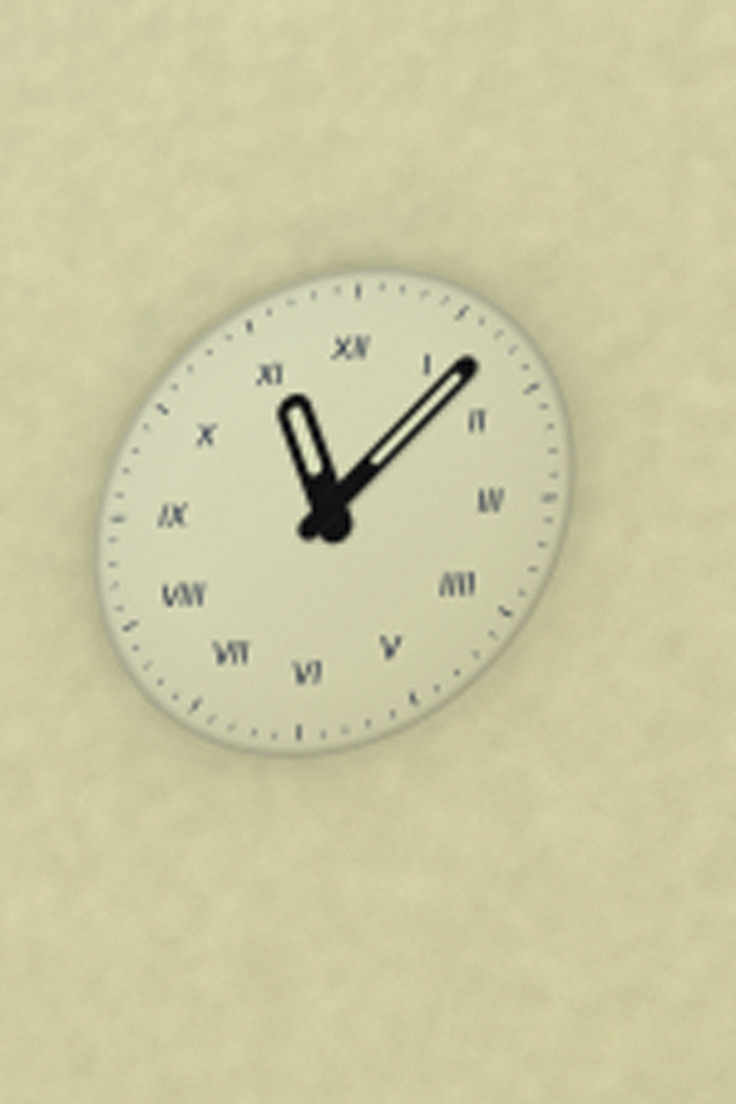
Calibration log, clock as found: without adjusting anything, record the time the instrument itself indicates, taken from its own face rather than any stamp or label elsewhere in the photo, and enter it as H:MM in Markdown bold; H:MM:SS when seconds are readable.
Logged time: **11:07**
